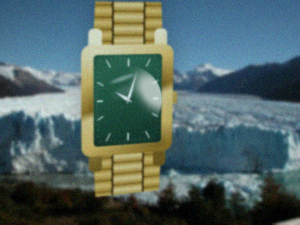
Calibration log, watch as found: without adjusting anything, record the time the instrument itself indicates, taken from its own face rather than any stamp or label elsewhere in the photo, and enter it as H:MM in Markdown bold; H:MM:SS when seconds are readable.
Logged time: **10:03**
